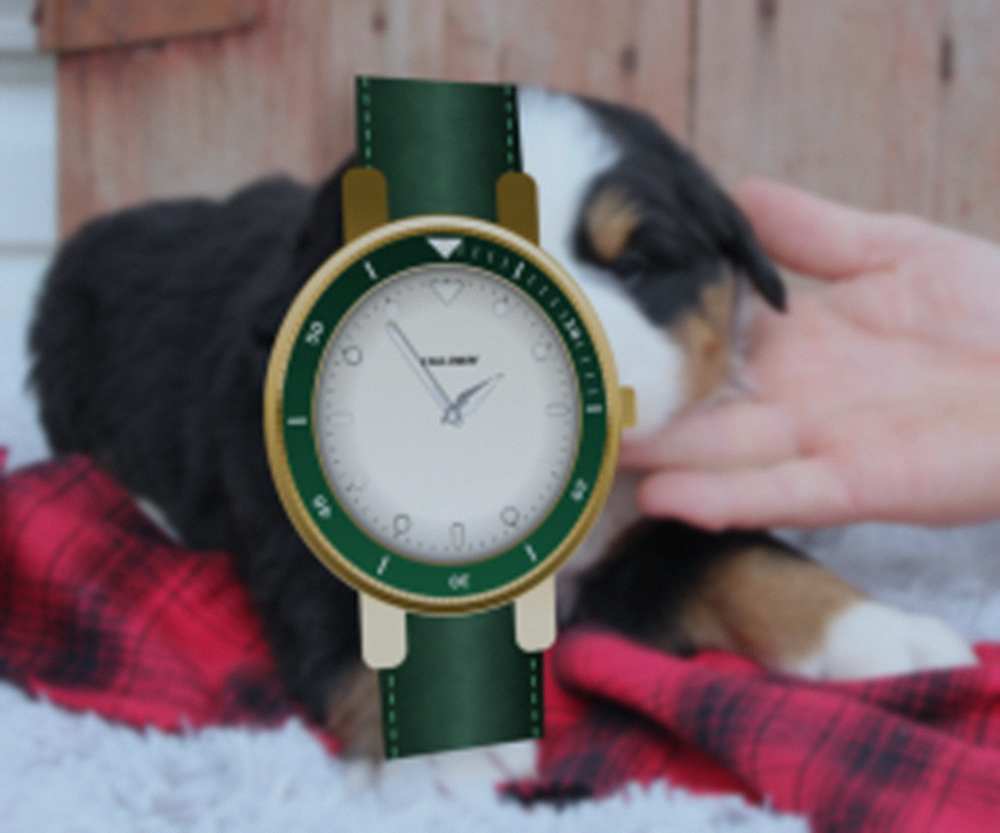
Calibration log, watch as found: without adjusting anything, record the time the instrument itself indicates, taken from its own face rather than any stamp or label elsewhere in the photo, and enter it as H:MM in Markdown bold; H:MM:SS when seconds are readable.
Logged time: **1:54**
